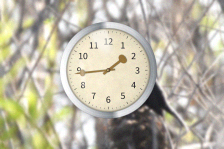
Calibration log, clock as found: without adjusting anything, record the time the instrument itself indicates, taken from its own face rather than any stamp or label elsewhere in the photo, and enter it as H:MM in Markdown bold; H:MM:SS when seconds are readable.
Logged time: **1:44**
